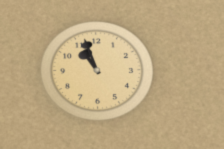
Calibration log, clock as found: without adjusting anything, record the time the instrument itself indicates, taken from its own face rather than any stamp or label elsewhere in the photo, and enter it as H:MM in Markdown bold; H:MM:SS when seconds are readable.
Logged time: **10:57**
